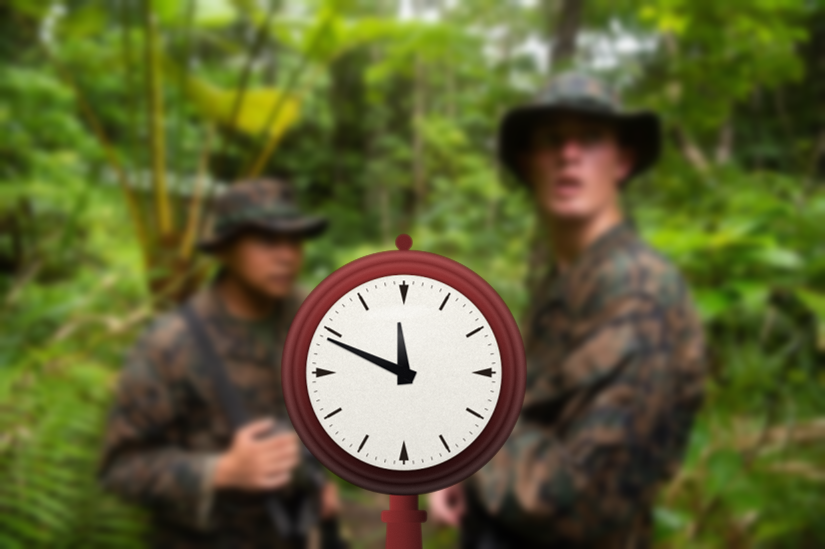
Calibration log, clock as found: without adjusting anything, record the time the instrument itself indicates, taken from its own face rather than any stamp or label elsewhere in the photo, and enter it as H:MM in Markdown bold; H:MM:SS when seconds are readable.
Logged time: **11:49**
